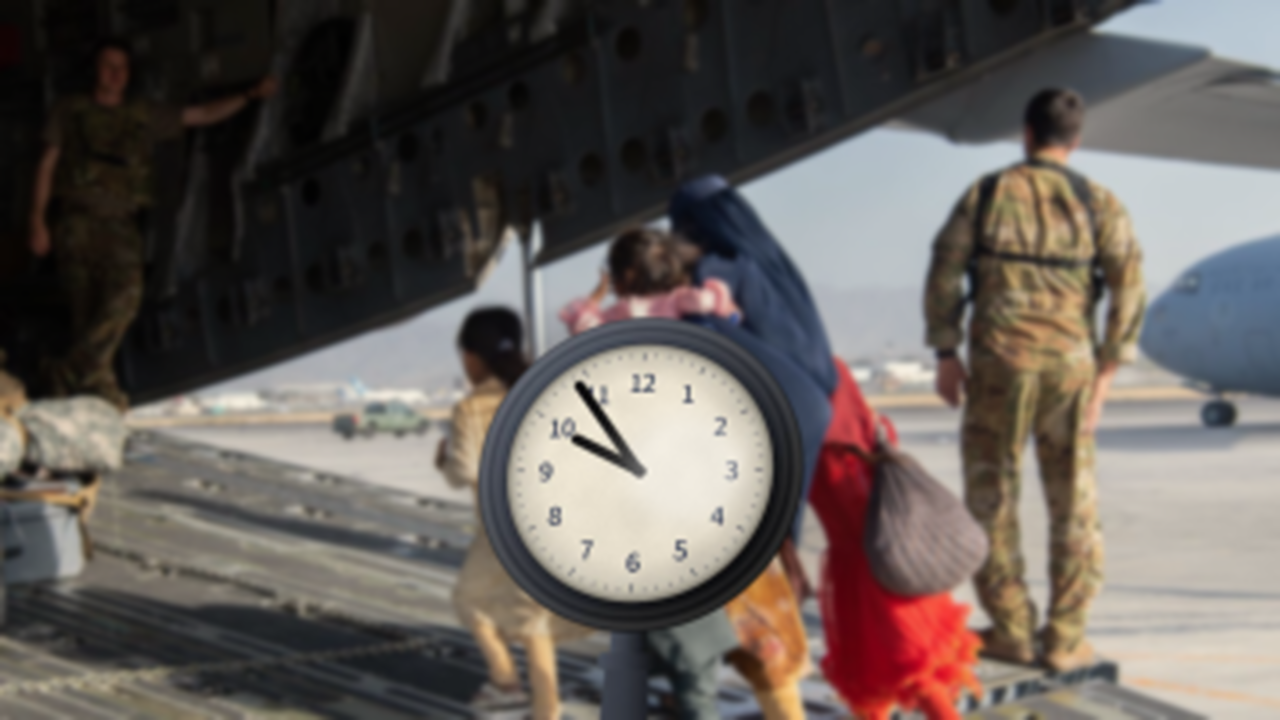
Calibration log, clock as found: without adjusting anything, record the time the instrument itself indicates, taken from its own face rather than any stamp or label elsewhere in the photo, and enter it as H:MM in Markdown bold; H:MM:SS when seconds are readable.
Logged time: **9:54**
